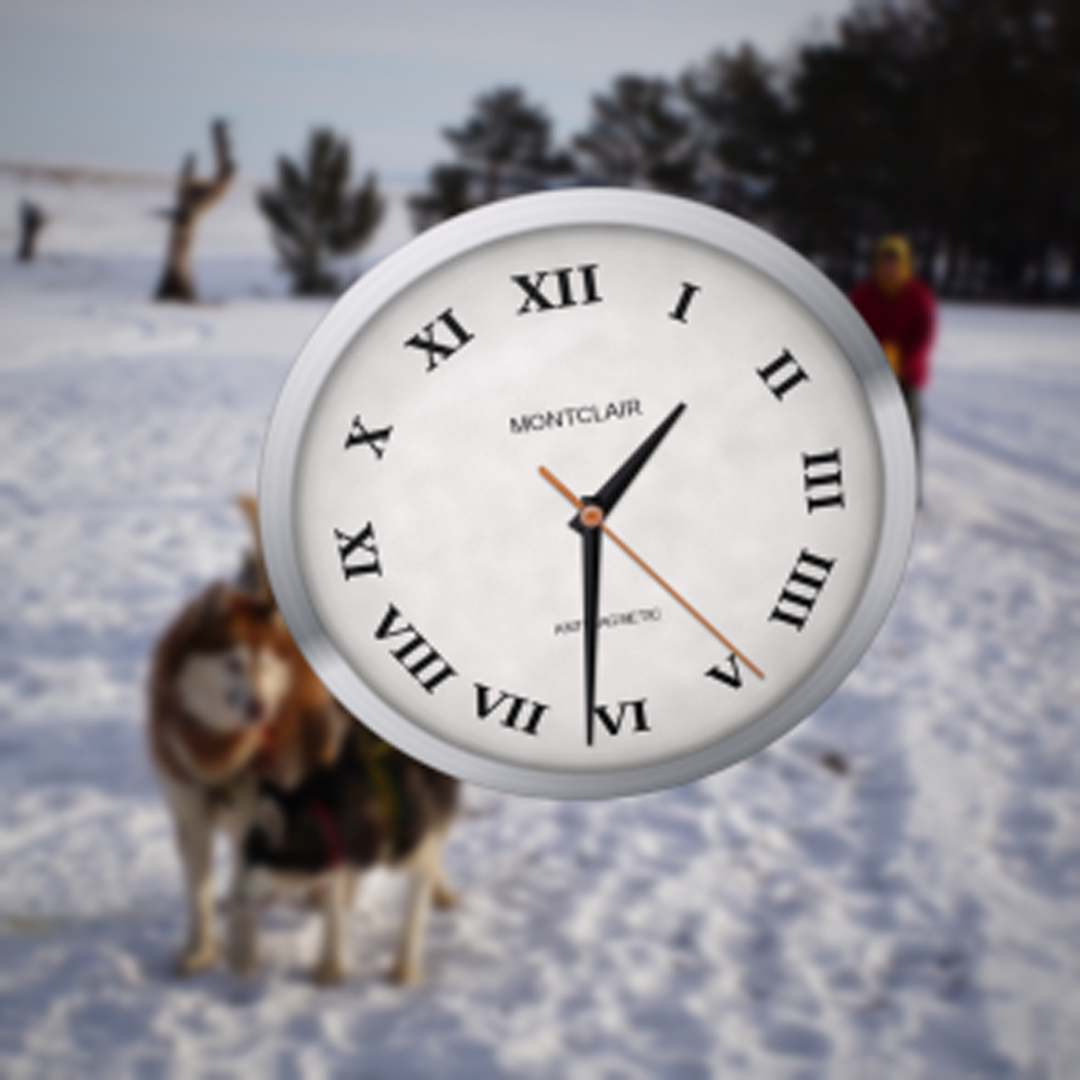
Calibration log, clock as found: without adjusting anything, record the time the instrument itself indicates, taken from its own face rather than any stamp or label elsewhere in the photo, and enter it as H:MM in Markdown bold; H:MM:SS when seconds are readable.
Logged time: **1:31:24**
